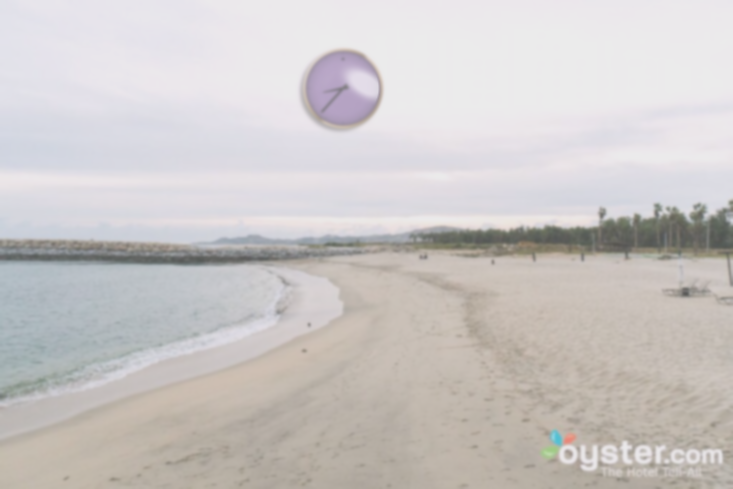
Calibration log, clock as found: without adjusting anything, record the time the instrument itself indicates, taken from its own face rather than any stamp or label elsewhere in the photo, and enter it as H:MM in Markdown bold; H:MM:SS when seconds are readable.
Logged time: **8:37**
